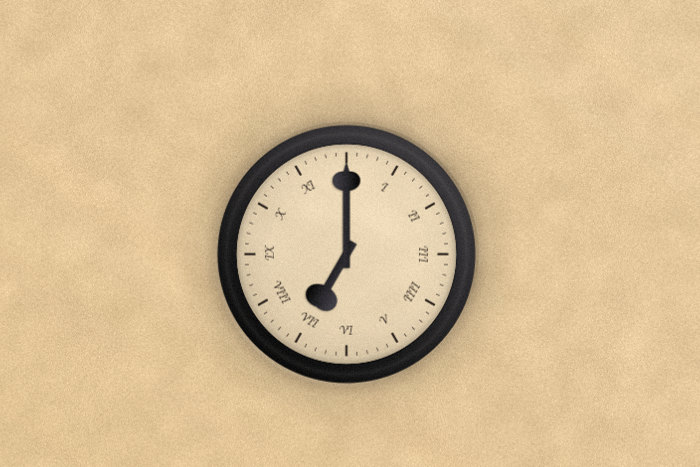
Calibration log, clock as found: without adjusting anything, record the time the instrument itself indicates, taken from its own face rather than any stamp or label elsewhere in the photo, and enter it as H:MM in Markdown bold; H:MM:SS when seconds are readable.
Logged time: **7:00**
